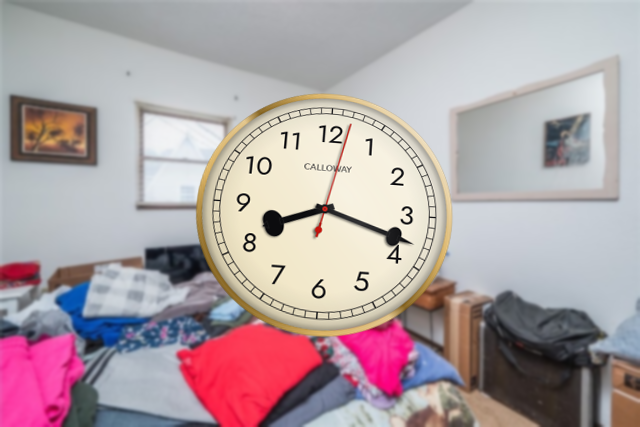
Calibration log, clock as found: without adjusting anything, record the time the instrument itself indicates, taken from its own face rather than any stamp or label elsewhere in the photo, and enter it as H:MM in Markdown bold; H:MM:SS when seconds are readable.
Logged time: **8:18:02**
